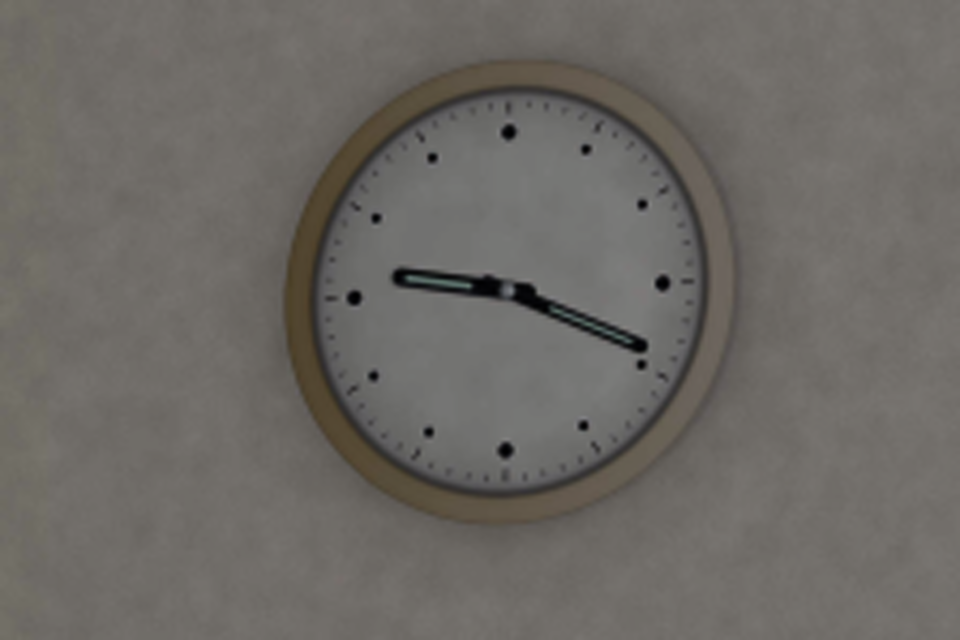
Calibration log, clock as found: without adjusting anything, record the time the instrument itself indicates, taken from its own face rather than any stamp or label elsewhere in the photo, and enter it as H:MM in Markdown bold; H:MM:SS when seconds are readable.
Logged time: **9:19**
